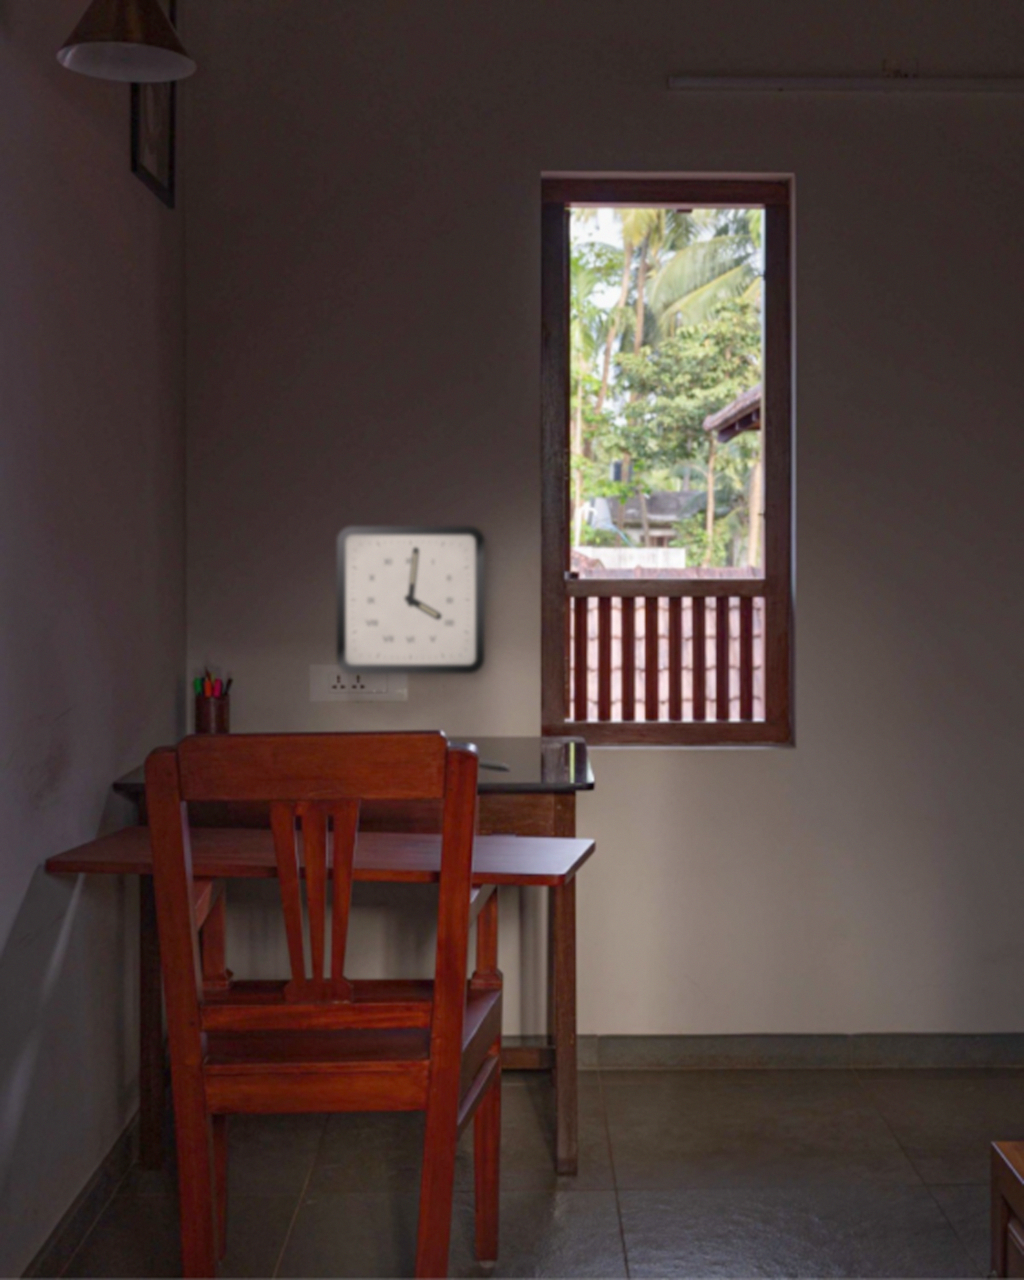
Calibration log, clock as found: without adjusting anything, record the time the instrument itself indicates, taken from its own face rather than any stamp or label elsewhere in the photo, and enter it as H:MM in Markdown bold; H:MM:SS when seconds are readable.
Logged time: **4:01**
